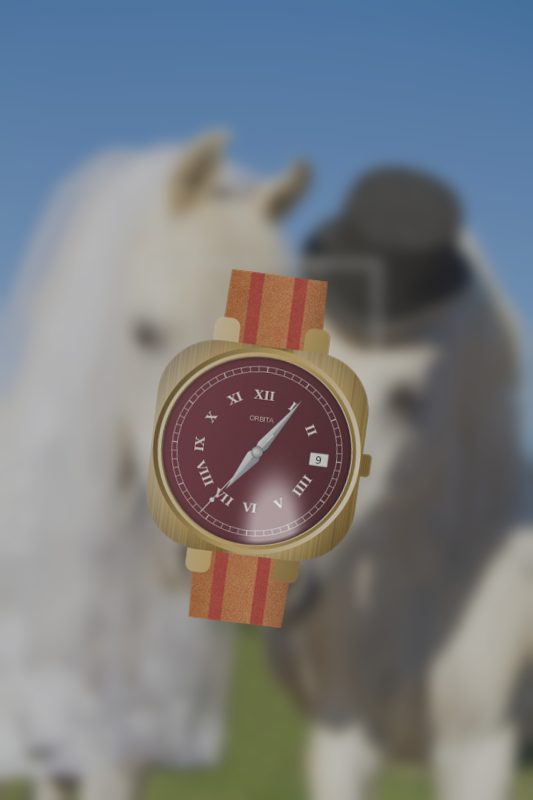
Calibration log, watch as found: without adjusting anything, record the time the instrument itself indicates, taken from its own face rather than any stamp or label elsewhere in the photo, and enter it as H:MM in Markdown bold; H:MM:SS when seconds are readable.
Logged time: **7:05:36**
